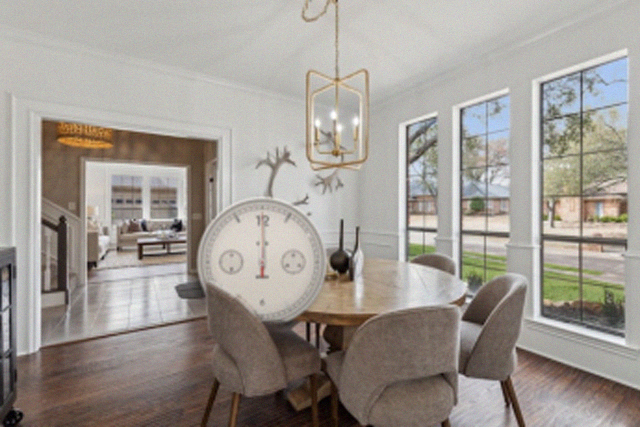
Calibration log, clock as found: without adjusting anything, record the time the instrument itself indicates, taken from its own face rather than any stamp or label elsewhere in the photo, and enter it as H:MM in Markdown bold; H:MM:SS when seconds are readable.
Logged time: **12:00**
